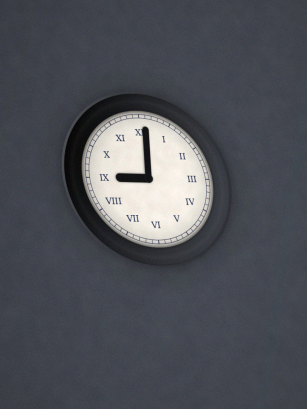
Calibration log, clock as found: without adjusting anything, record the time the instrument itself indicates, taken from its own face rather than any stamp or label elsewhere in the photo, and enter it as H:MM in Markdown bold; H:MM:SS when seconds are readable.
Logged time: **9:01**
